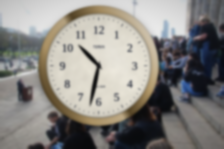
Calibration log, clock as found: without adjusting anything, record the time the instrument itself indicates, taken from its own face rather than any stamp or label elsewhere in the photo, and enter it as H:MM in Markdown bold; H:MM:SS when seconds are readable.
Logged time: **10:32**
